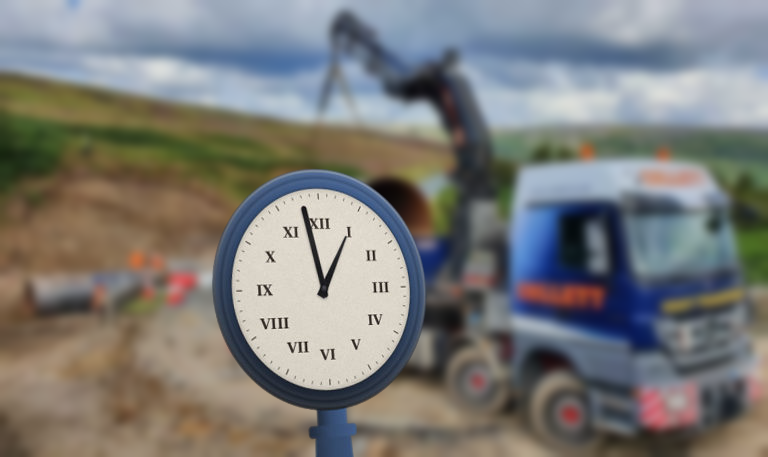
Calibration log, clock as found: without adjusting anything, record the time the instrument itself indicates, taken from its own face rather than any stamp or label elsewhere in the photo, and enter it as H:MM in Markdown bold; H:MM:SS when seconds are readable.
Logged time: **12:58**
